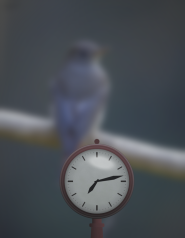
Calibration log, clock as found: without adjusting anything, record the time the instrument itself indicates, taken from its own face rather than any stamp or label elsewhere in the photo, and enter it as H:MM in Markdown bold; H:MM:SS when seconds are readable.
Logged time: **7:13**
